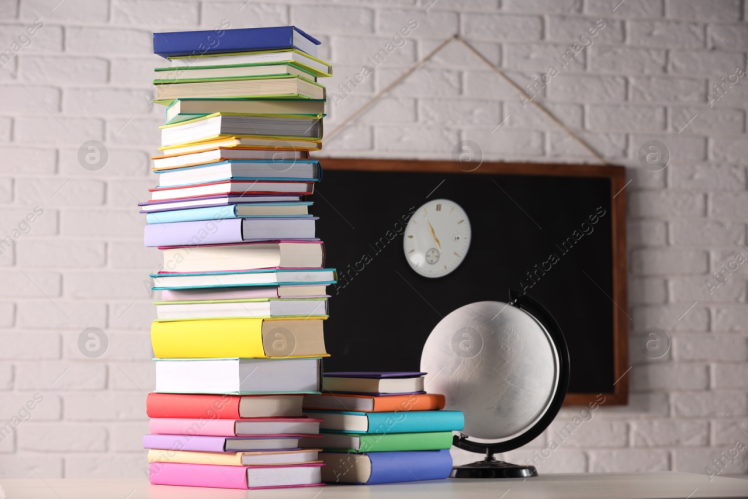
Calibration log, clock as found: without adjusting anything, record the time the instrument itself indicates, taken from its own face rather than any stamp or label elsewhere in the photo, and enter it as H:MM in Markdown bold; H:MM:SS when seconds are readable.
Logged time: **4:54**
